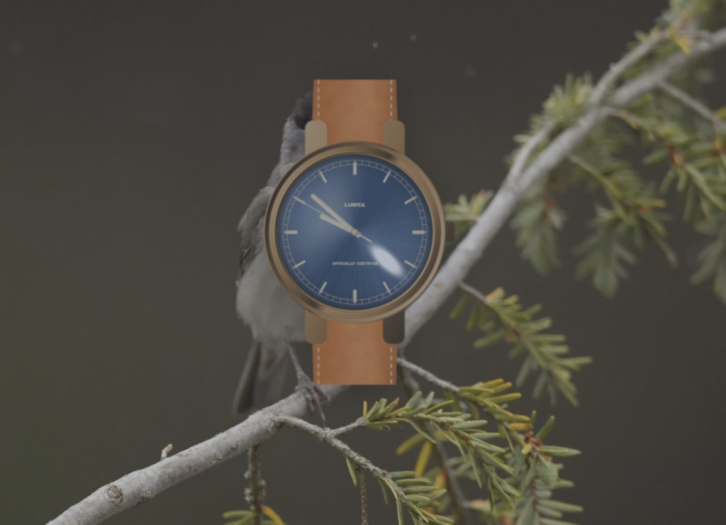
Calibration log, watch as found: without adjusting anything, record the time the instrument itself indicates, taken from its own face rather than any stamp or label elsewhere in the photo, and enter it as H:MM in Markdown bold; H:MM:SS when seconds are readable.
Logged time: **9:51:50**
